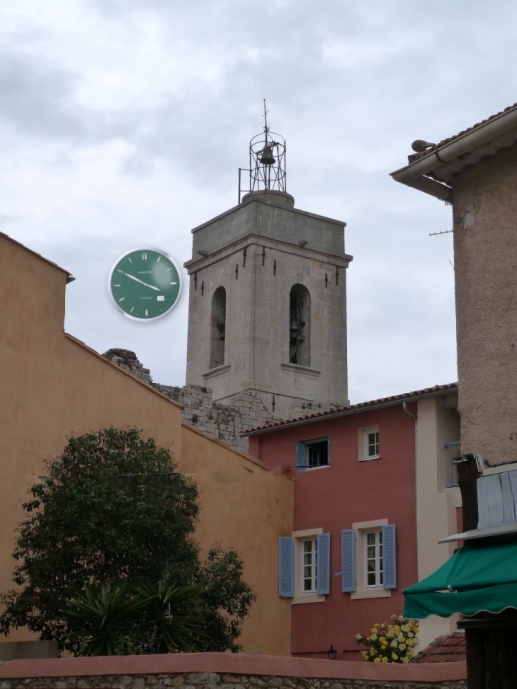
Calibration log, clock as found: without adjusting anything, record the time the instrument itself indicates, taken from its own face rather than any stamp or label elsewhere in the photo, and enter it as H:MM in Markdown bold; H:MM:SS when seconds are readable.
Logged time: **3:50**
